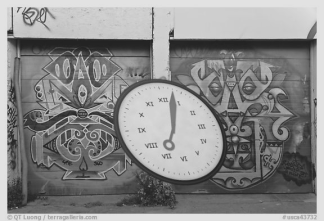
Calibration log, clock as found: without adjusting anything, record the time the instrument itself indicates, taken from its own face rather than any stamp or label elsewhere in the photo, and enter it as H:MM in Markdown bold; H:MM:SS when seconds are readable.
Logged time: **7:03**
